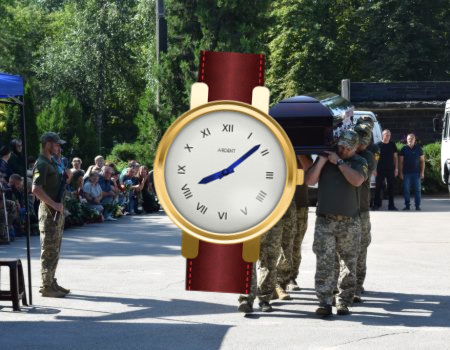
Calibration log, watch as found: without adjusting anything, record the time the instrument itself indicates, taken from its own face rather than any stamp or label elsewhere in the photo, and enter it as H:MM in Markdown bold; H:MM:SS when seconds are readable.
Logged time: **8:08**
